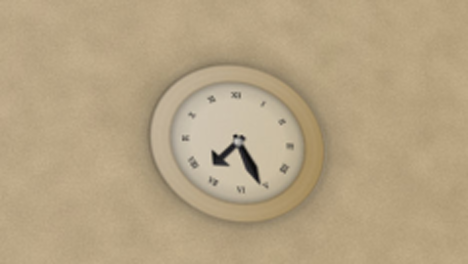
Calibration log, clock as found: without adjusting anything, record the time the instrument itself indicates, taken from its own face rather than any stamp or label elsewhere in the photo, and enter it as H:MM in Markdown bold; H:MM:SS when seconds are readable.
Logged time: **7:26**
